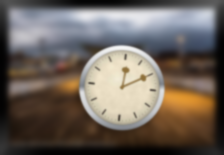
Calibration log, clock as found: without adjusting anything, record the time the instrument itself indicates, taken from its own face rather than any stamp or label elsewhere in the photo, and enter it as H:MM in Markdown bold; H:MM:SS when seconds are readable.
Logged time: **12:10**
